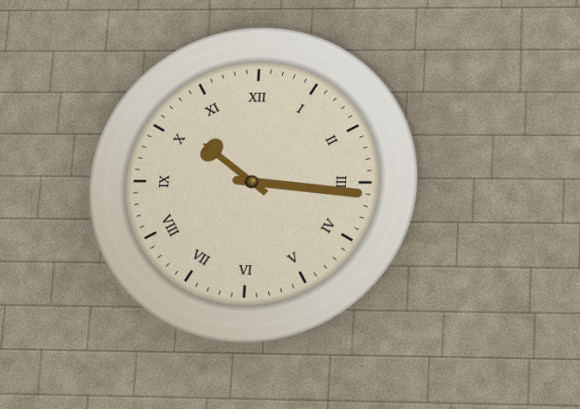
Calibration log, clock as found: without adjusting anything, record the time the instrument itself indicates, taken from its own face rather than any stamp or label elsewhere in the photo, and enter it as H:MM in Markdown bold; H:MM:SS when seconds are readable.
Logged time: **10:16**
